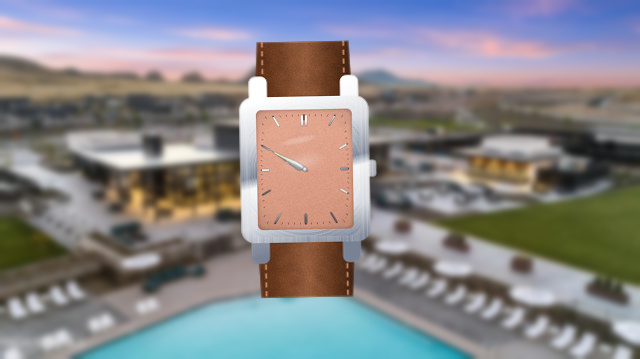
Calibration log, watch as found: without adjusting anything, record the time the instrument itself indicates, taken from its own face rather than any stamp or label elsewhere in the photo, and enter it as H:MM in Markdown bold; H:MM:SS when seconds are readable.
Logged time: **9:50**
